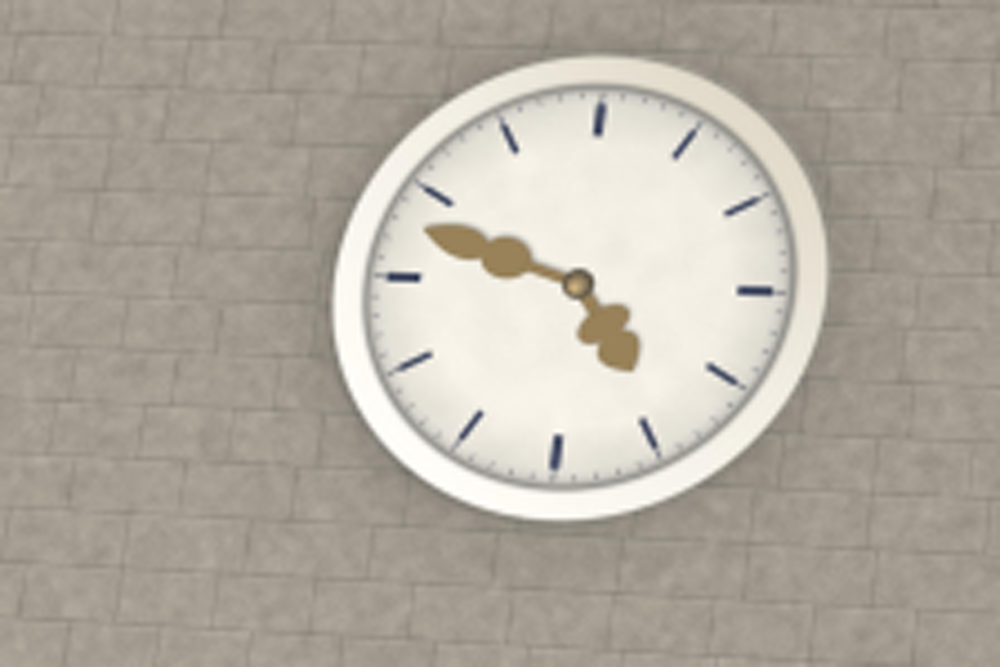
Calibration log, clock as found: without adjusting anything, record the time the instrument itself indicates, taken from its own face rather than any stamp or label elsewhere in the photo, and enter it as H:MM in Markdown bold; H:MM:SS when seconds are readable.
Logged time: **4:48**
